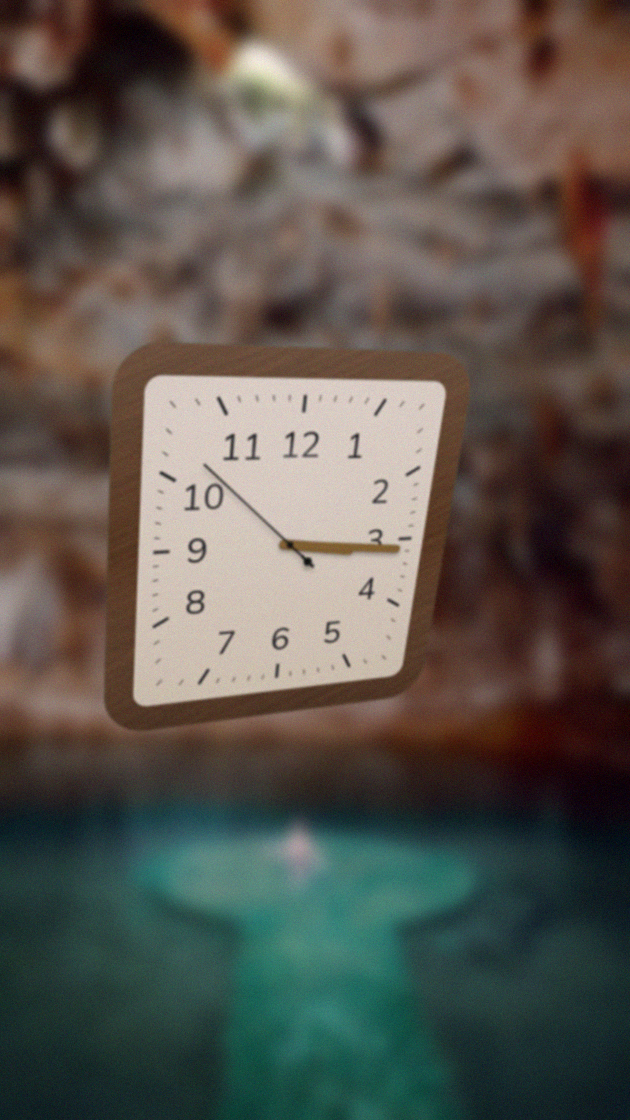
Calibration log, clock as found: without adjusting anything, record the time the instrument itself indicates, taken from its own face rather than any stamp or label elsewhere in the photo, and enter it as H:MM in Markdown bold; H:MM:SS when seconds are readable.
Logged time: **3:15:52**
